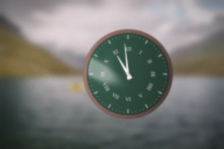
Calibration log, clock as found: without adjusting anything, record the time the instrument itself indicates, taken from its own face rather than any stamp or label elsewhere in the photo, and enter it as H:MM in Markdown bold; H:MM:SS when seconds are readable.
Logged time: **10:59**
